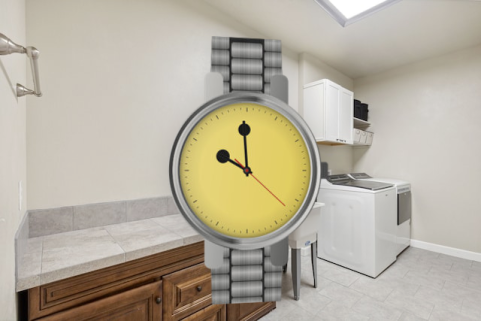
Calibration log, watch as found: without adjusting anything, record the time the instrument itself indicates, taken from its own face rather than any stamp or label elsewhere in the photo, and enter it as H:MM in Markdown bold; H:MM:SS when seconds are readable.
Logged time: **9:59:22**
